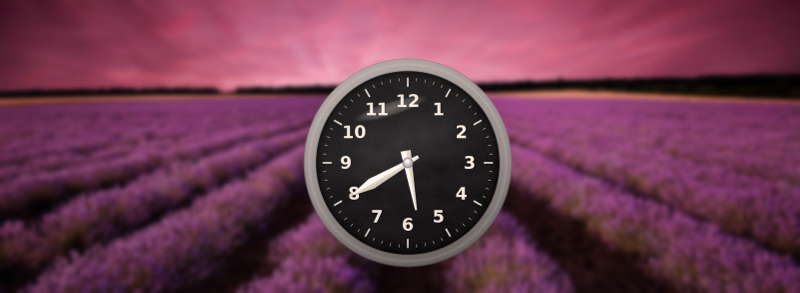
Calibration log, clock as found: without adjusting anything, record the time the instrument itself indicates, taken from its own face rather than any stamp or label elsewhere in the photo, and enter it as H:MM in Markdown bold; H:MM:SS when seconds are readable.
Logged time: **5:40**
